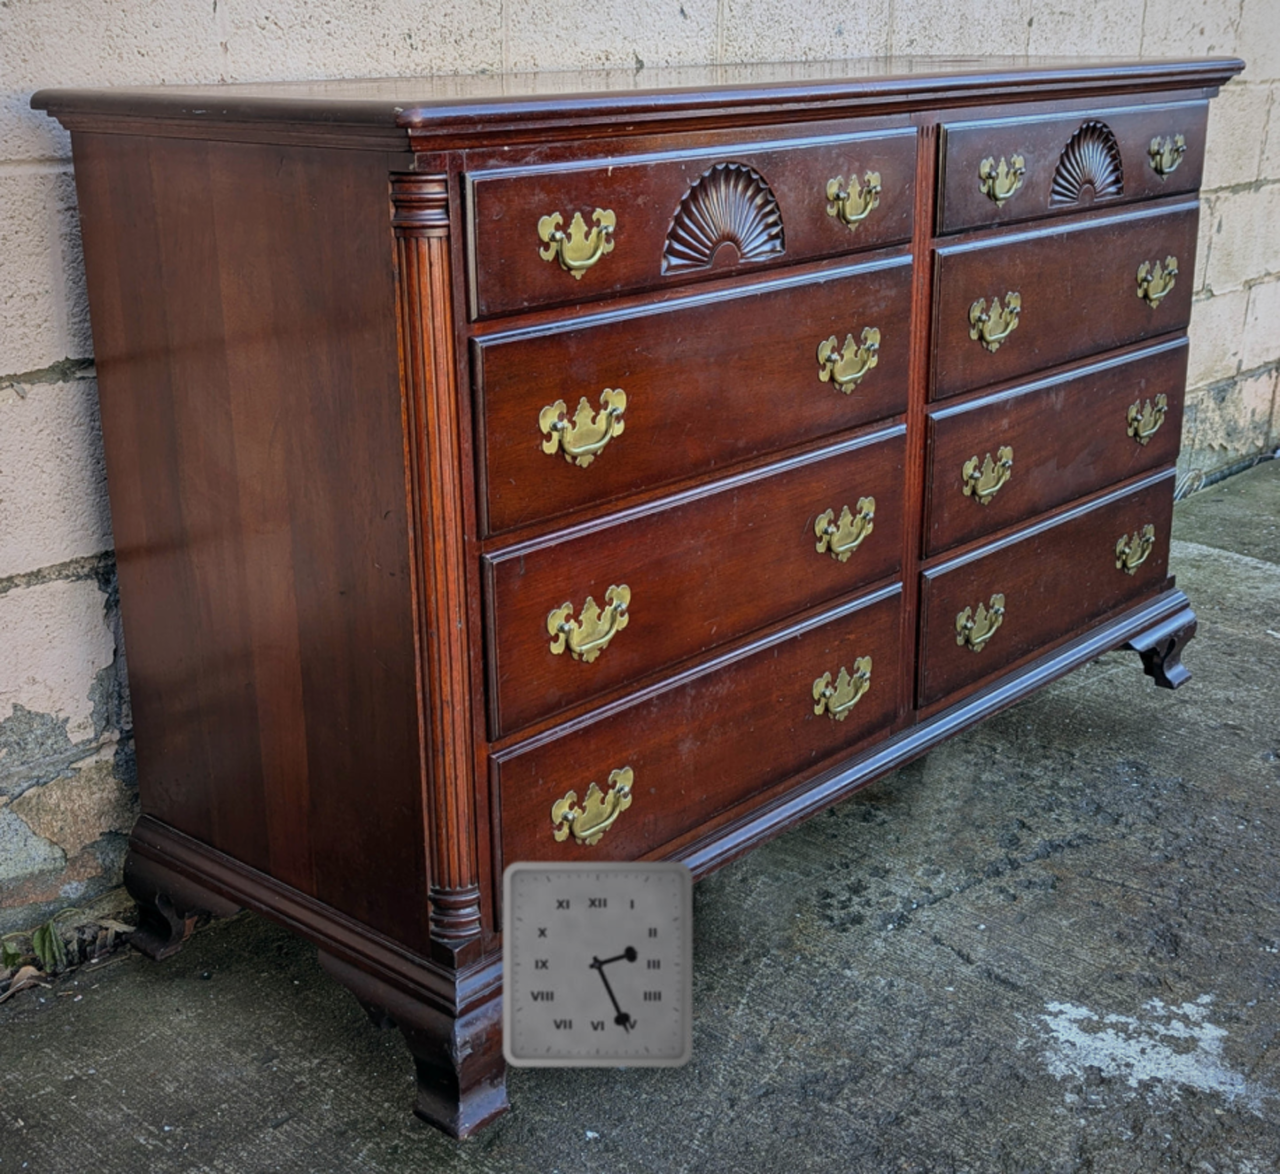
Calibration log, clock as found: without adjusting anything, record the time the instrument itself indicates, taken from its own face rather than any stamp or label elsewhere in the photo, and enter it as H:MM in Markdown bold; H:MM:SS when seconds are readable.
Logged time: **2:26**
